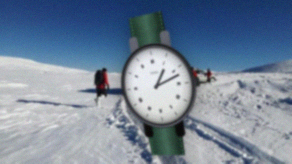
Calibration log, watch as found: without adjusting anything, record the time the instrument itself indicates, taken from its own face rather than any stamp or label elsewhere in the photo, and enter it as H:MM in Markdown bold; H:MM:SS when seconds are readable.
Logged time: **1:12**
